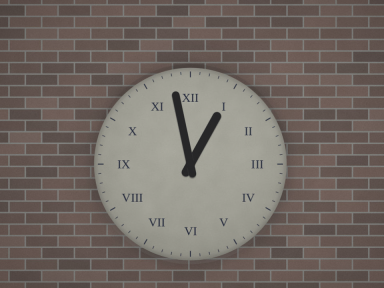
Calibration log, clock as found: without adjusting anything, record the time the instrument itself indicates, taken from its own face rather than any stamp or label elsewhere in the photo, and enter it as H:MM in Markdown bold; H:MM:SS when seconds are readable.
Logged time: **12:58**
